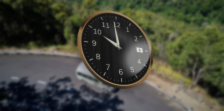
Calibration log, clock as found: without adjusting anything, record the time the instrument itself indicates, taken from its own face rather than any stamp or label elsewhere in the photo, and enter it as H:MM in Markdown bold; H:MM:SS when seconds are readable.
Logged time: **9:59**
